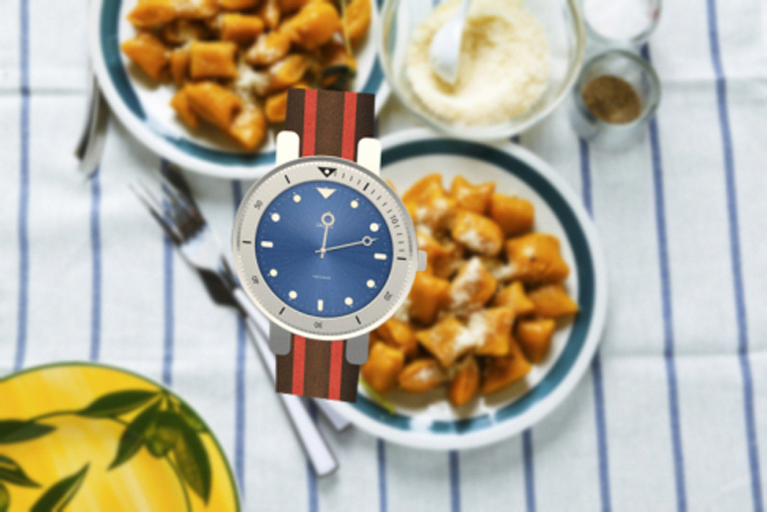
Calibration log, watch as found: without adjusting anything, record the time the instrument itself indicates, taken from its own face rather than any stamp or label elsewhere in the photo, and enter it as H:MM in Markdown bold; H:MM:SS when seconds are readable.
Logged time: **12:12**
